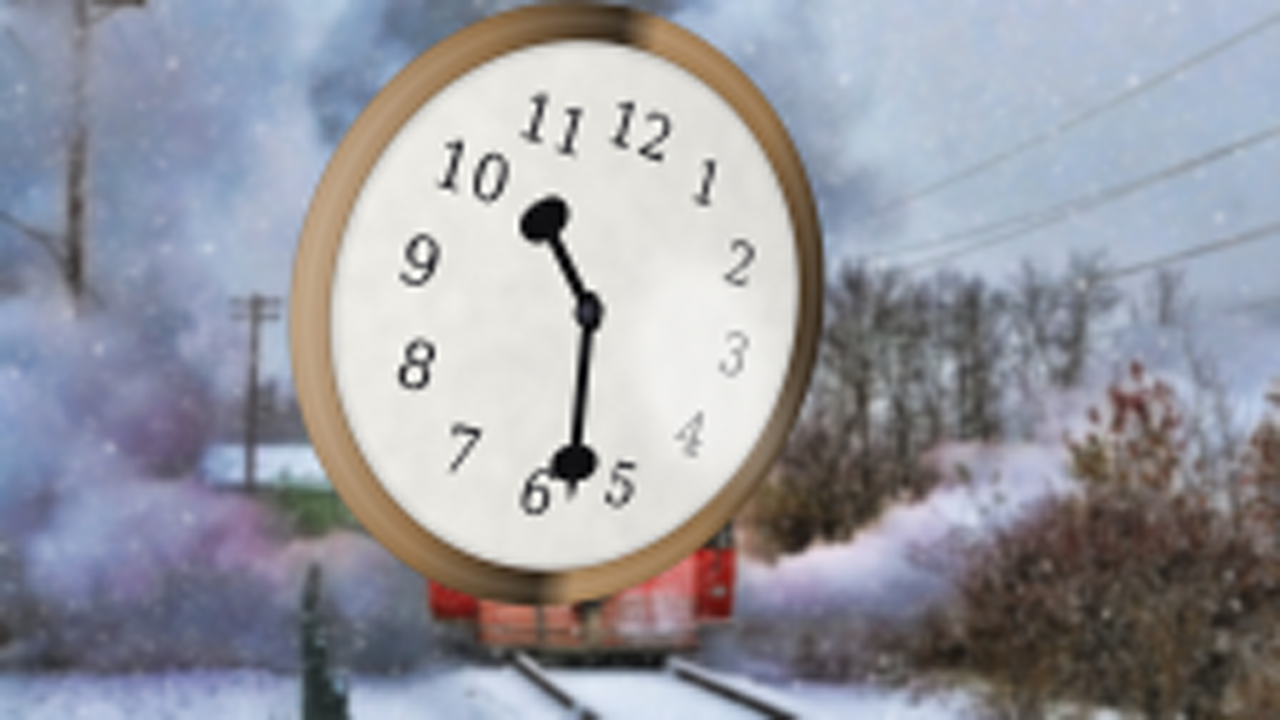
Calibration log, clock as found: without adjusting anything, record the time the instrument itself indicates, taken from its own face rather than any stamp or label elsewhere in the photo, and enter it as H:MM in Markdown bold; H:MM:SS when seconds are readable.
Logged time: **10:28**
